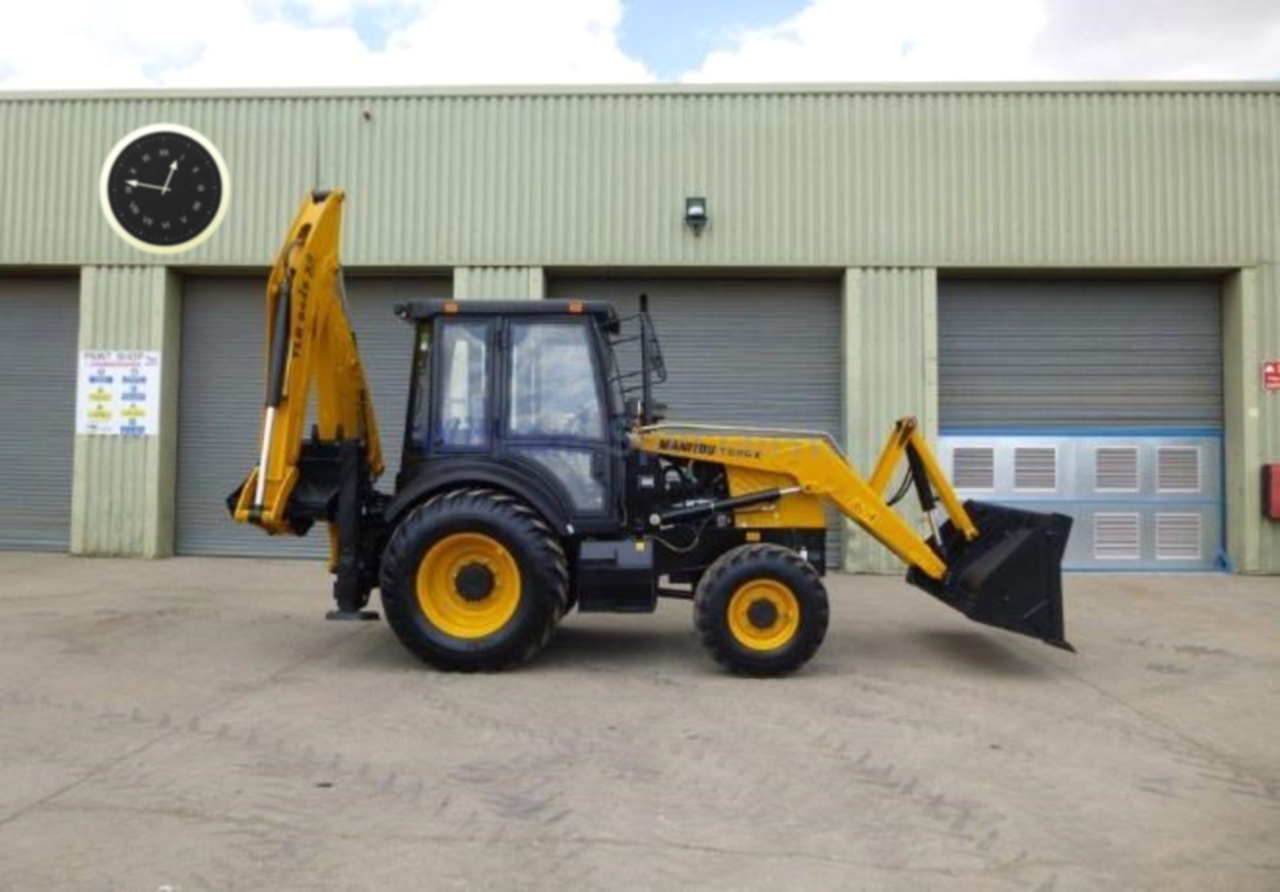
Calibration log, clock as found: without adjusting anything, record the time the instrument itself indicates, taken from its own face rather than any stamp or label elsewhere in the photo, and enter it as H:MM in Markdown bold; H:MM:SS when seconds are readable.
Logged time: **12:47**
